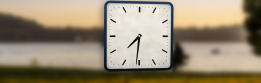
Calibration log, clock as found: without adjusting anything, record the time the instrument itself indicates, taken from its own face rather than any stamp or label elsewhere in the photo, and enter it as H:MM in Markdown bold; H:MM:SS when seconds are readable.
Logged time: **7:31**
